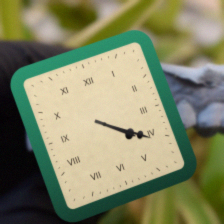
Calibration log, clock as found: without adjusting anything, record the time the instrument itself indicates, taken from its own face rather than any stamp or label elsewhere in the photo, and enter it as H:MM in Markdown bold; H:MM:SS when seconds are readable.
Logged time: **4:21**
